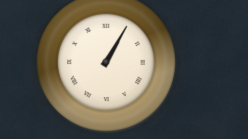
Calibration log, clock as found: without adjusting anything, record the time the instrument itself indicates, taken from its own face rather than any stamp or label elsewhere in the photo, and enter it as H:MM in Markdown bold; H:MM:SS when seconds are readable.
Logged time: **1:05**
